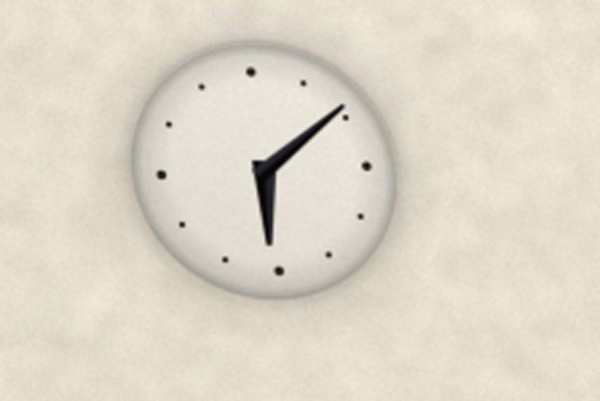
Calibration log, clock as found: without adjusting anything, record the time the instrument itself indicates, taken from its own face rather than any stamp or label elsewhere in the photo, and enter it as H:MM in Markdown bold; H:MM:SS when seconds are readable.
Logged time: **6:09**
